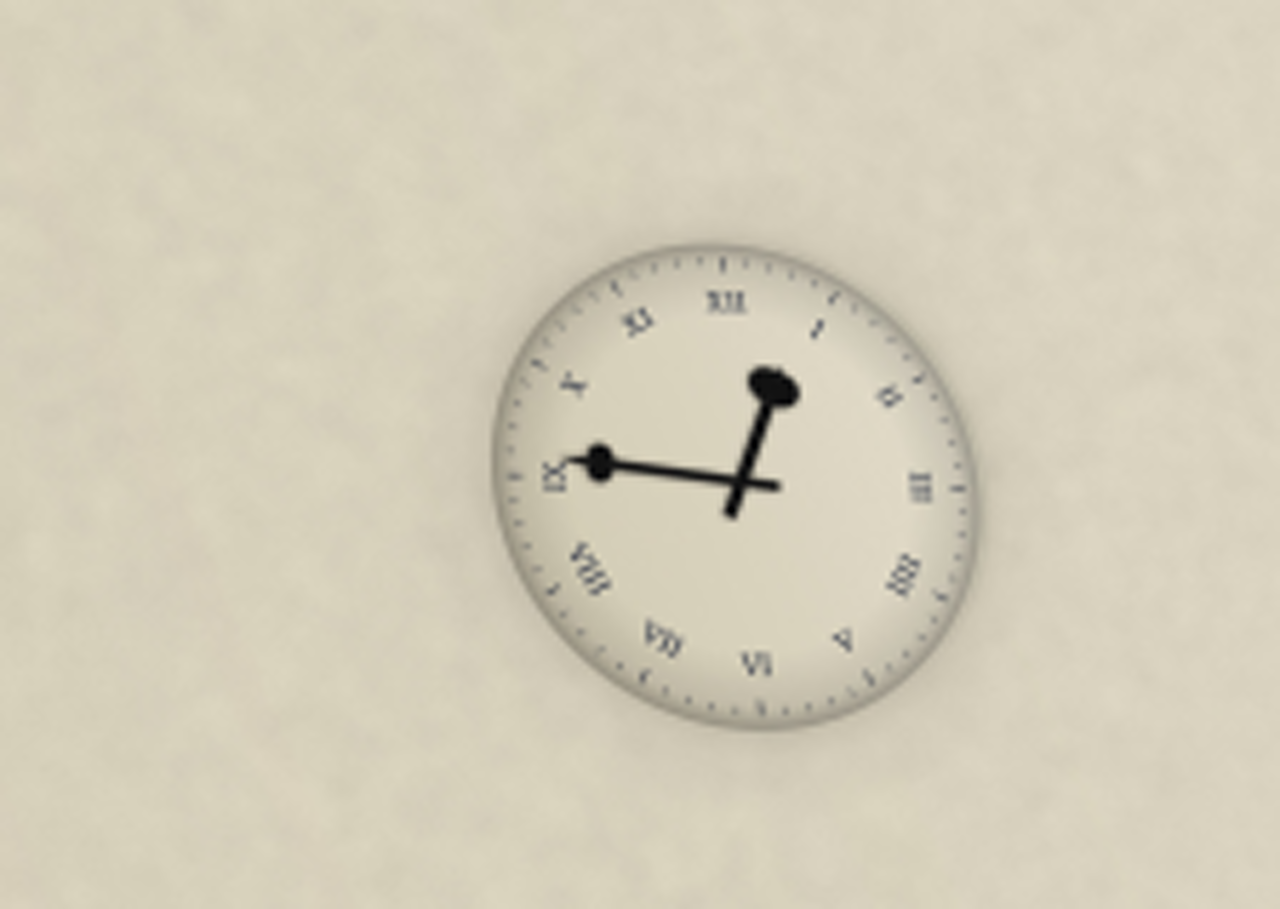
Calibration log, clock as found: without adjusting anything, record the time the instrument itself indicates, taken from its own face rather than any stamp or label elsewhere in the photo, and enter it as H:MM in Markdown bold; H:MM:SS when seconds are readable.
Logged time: **12:46**
